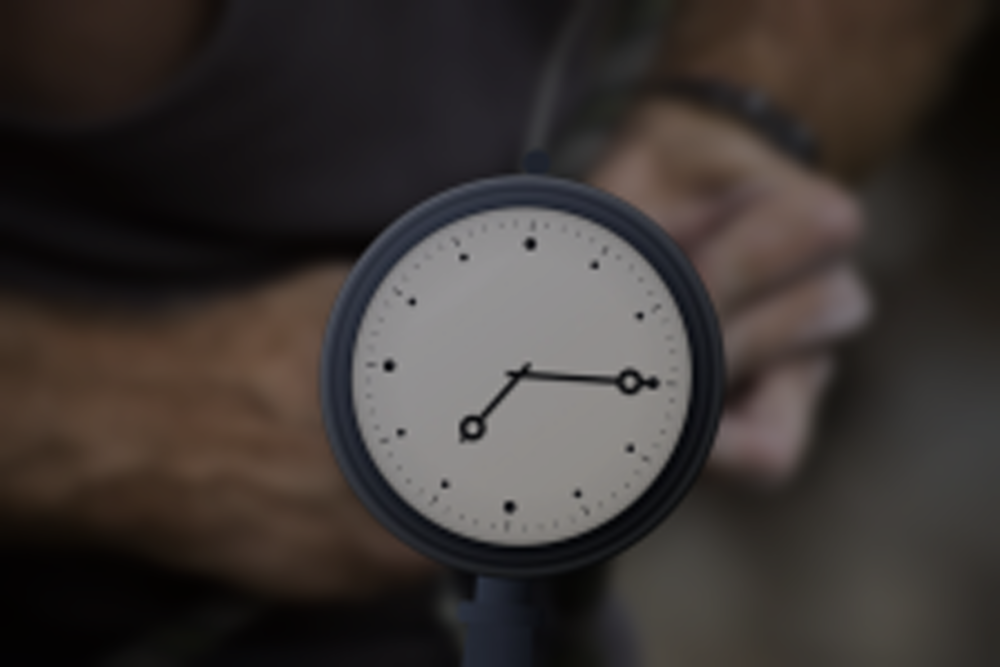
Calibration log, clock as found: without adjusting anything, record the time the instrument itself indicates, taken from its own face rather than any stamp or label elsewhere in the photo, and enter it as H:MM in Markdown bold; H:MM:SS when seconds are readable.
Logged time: **7:15**
